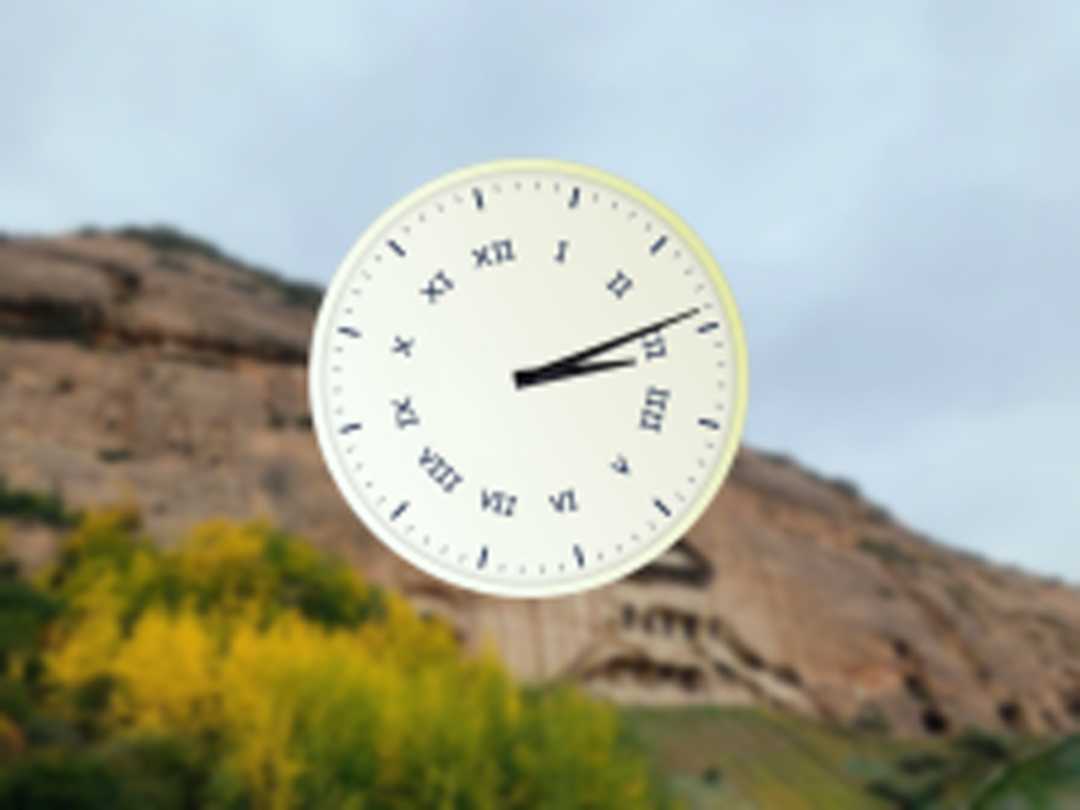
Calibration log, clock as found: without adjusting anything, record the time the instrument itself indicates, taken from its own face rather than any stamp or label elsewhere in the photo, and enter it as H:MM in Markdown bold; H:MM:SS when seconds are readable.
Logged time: **3:14**
